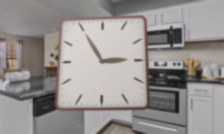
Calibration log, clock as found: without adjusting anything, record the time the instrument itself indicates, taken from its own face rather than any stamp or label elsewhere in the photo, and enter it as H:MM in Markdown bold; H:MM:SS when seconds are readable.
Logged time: **2:55**
